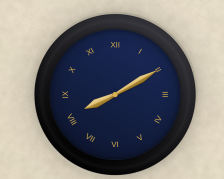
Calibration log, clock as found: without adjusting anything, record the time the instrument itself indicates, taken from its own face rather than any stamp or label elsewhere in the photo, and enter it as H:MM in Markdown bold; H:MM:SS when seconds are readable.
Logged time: **8:10**
